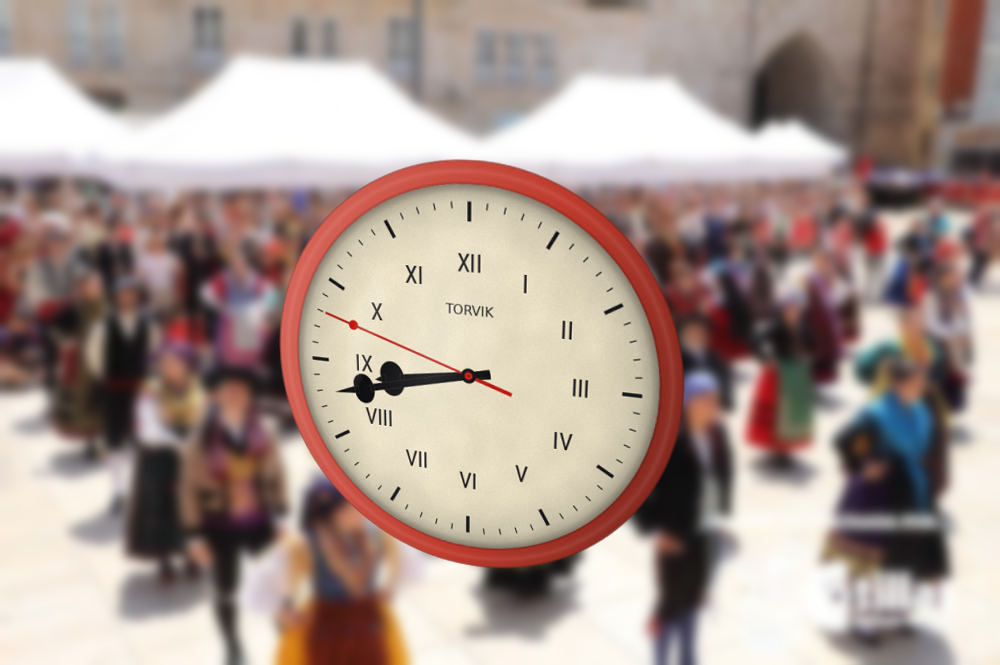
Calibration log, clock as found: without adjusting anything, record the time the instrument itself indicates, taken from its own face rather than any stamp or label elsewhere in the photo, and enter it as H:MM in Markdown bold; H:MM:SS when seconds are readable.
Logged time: **8:42:48**
